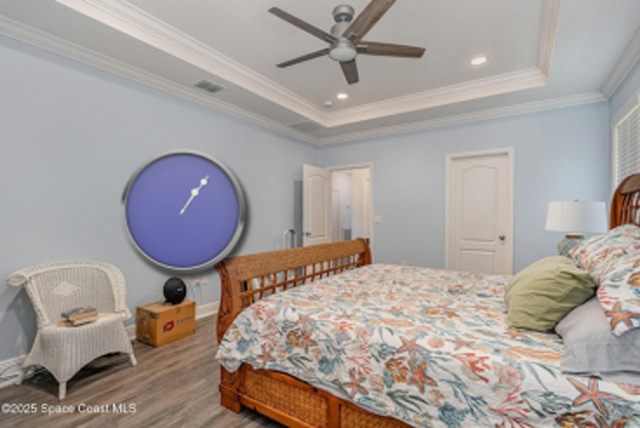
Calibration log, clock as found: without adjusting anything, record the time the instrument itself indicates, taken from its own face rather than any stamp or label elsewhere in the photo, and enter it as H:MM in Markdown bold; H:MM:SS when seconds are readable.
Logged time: **1:06**
